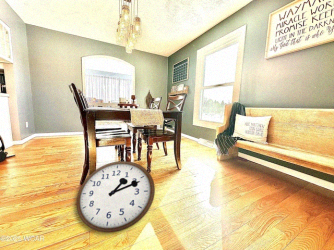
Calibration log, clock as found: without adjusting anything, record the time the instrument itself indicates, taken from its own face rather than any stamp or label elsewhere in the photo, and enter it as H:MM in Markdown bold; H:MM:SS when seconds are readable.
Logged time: **1:11**
